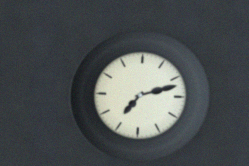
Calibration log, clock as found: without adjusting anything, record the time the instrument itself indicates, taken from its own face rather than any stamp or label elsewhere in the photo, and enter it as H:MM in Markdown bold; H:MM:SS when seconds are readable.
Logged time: **7:12**
